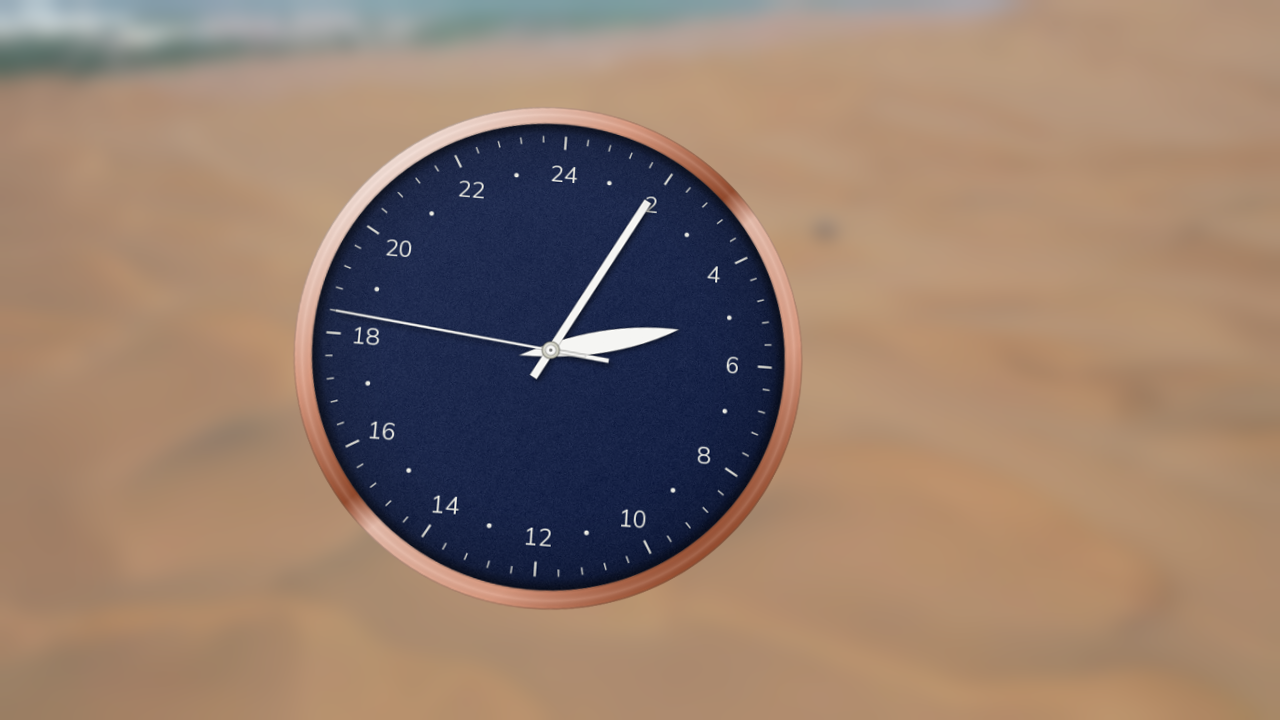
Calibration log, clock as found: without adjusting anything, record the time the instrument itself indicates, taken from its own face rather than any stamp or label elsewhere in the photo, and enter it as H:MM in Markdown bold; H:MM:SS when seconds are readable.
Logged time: **5:04:46**
